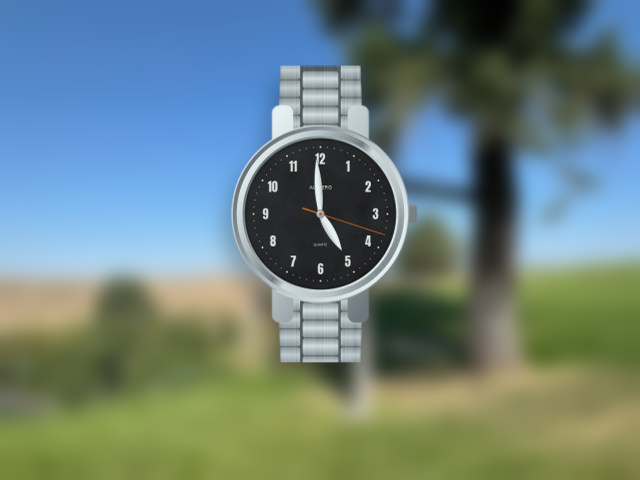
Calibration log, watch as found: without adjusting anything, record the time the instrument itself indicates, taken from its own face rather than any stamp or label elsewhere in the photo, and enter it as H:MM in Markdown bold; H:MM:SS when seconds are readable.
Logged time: **4:59:18**
